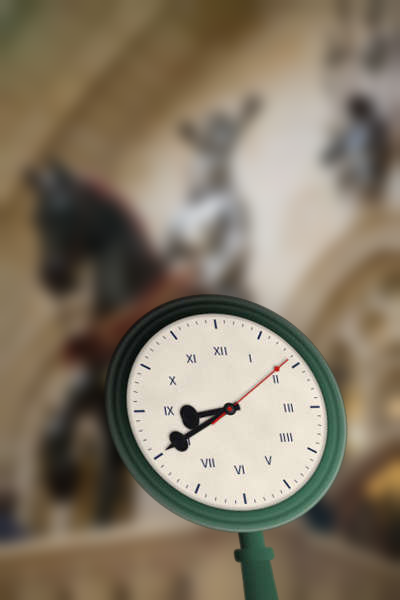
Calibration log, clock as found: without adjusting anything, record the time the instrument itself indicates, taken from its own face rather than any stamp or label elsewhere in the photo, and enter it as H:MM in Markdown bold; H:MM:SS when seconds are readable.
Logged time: **8:40:09**
